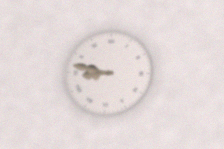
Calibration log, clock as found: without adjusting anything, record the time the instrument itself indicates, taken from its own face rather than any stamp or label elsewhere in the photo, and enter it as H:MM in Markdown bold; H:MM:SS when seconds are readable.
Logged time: **8:47**
